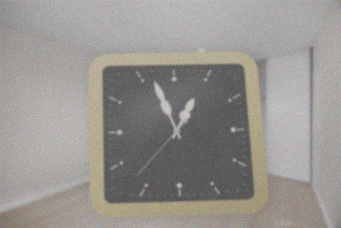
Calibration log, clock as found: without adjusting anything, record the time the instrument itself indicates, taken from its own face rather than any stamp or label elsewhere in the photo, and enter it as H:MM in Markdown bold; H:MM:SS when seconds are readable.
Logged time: **12:56:37**
